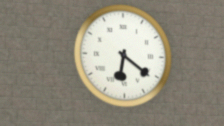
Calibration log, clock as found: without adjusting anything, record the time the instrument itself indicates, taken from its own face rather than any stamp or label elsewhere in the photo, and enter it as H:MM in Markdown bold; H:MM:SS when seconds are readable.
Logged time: **6:21**
